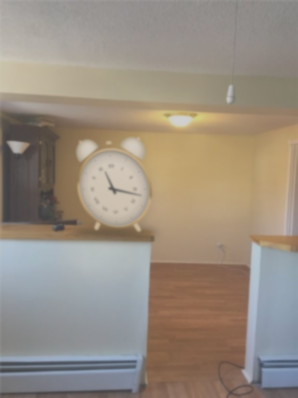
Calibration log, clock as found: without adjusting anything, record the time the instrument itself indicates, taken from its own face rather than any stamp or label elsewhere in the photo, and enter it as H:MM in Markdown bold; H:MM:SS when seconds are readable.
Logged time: **11:17**
